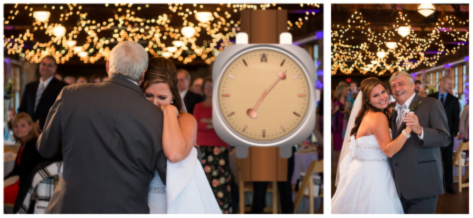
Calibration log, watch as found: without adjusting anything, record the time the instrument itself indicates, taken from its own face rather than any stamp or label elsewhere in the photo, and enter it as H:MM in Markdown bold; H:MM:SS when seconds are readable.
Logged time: **7:07**
